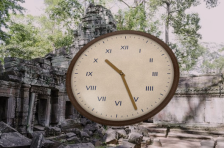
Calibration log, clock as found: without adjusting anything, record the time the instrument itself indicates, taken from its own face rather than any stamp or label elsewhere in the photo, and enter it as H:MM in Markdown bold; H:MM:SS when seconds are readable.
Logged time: **10:26**
